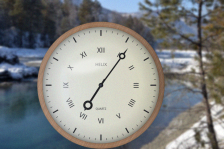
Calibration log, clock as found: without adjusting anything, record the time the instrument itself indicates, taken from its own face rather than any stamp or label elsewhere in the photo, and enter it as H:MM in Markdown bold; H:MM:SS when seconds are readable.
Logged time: **7:06**
